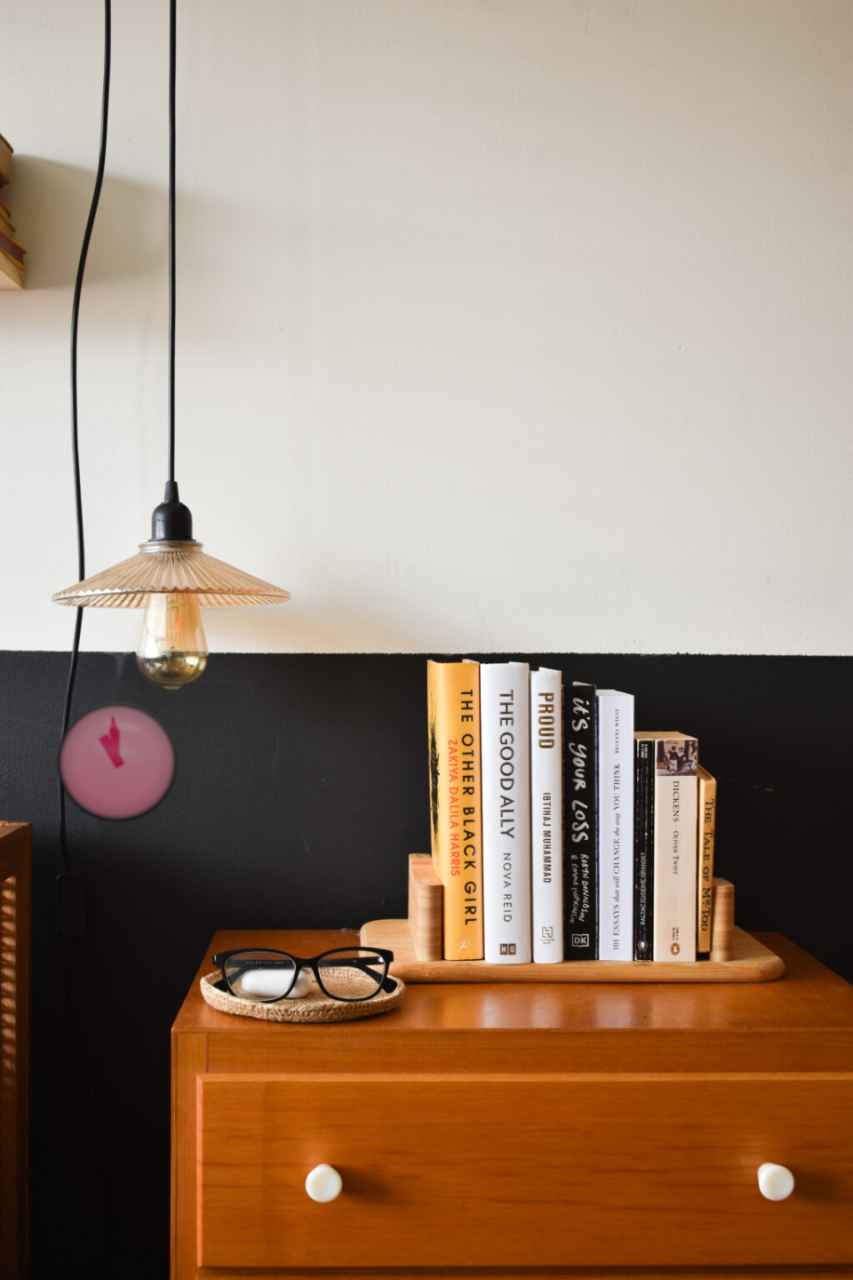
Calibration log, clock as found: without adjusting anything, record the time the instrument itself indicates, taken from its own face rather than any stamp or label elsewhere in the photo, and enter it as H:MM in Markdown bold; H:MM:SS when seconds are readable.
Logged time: **10:59**
